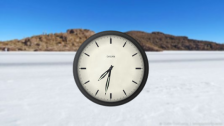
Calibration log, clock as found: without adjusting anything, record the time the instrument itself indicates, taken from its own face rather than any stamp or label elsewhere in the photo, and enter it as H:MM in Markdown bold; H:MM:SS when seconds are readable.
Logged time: **7:32**
